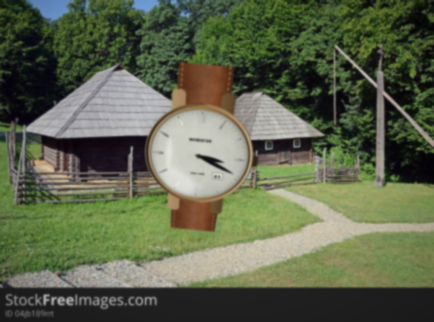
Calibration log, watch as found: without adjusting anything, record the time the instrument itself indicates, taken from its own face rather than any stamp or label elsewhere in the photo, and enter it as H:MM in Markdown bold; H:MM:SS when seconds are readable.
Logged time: **3:19**
